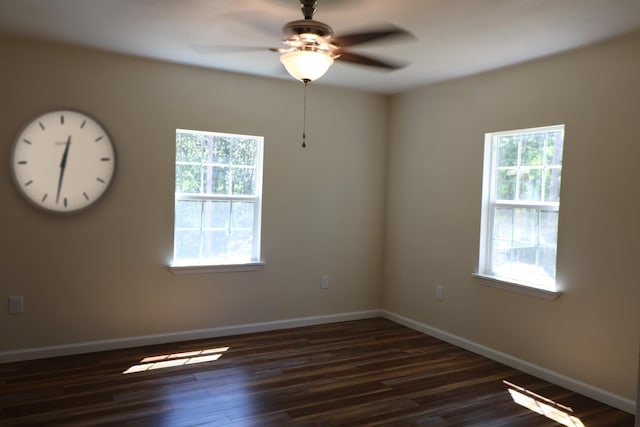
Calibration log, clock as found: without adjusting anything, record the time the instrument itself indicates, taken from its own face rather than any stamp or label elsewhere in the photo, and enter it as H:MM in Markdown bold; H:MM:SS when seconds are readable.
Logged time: **12:32**
